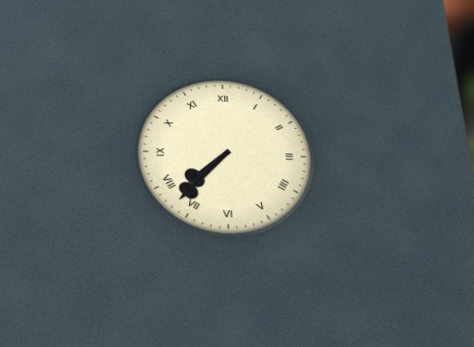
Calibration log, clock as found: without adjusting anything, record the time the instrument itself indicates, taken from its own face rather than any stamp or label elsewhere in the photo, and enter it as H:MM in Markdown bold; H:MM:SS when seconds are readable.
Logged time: **7:37**
